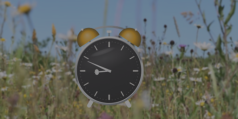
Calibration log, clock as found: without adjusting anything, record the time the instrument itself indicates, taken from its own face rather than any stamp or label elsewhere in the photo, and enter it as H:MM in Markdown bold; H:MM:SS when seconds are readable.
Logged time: **8:49**
